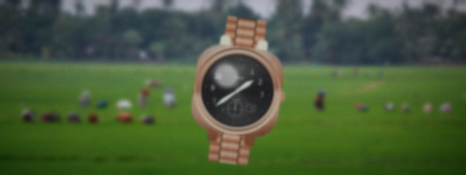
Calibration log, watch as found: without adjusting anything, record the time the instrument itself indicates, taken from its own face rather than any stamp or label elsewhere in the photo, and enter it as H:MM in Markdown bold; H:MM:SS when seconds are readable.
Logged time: **1:38**
